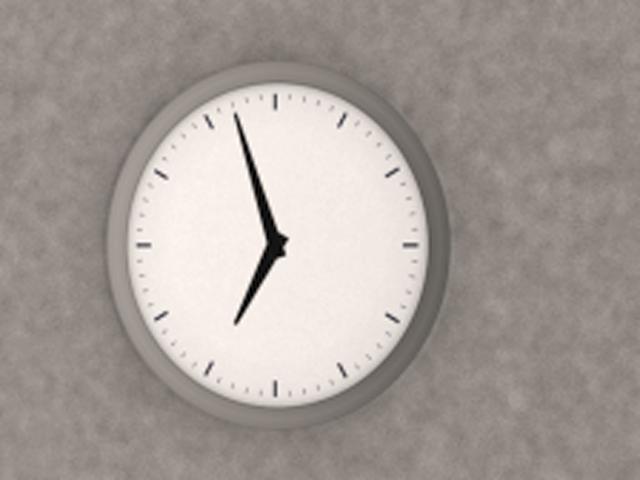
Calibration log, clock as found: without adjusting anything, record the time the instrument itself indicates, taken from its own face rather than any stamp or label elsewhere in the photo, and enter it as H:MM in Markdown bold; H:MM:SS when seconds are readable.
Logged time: **6:57**
